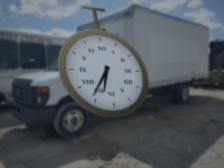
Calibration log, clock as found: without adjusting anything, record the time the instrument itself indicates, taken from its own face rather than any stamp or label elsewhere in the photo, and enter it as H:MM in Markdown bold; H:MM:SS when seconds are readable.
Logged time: **6:36**
